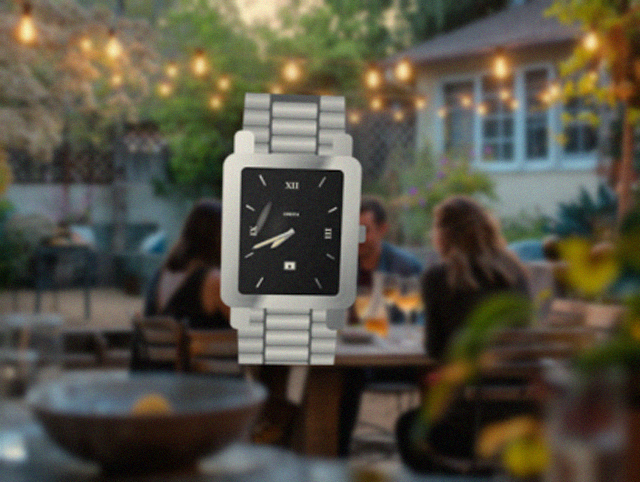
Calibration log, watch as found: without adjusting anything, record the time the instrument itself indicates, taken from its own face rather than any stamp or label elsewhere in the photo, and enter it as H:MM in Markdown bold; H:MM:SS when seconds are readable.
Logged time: **7:41**
